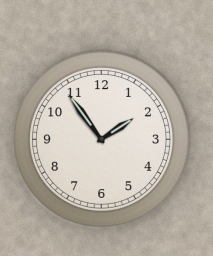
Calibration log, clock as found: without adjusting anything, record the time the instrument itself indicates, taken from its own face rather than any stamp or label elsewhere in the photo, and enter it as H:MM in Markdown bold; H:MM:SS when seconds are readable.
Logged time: **1:54**
